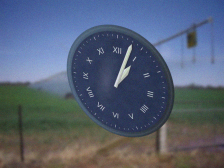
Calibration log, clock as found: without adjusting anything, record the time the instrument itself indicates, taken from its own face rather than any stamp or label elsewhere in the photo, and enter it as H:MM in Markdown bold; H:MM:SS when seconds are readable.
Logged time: **1:03**
